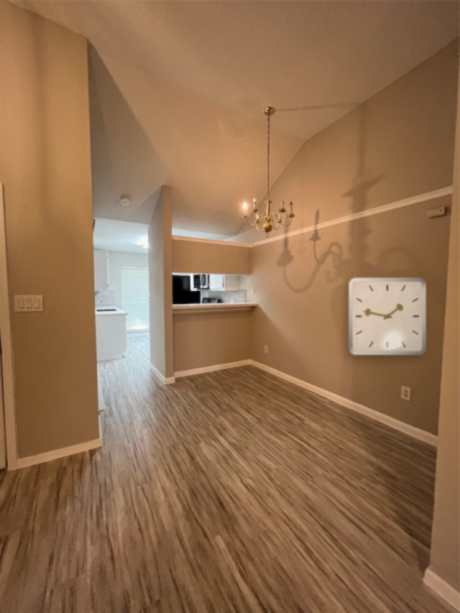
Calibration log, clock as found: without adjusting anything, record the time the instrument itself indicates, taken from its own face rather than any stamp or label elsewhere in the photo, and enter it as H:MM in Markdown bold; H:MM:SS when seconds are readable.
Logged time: **1:47**
